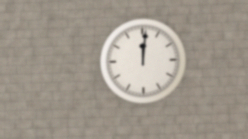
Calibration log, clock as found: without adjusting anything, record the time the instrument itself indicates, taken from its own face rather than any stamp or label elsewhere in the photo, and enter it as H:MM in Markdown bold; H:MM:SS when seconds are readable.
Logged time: **12:01**
